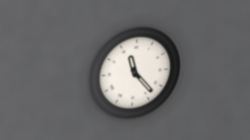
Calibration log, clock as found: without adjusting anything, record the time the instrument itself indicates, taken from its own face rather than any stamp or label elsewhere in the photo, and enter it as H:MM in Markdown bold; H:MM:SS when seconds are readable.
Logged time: **11:23**
